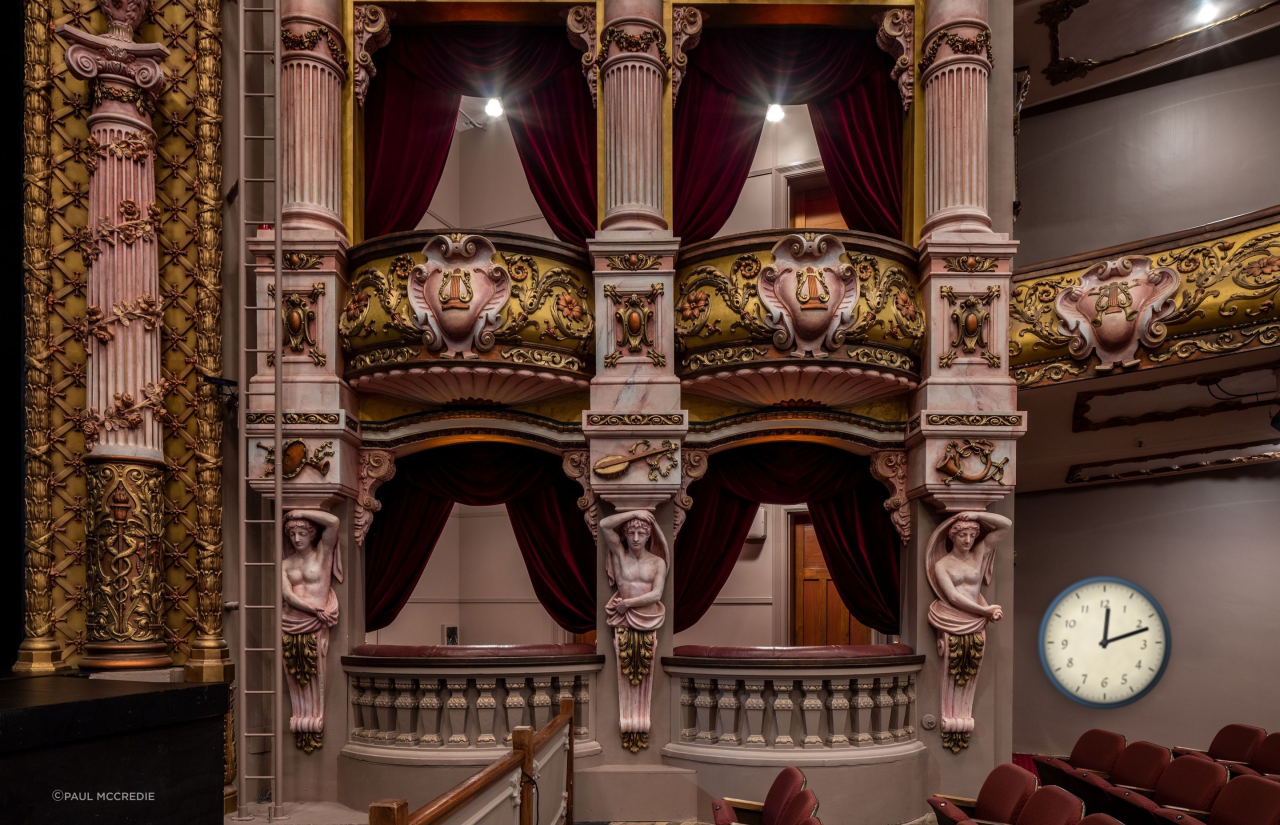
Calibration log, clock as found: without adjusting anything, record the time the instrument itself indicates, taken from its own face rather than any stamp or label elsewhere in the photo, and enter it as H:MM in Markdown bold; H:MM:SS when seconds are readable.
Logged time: **12:12**
